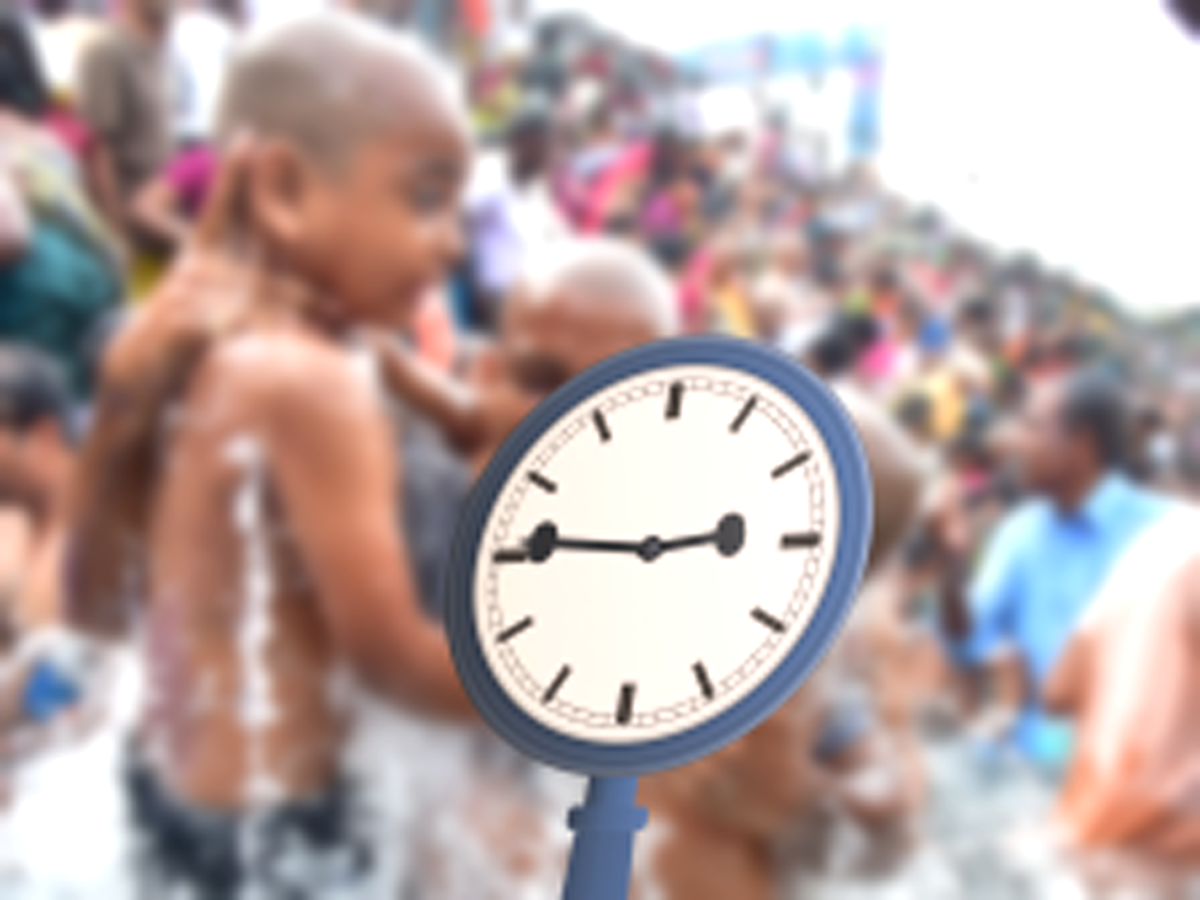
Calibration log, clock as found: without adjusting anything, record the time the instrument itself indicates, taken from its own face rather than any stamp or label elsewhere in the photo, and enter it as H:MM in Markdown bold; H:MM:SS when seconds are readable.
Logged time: **2:46**
